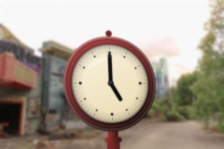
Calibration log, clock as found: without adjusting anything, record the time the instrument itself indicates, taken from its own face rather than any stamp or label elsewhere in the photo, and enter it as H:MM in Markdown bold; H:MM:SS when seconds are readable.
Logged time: **5:00**
